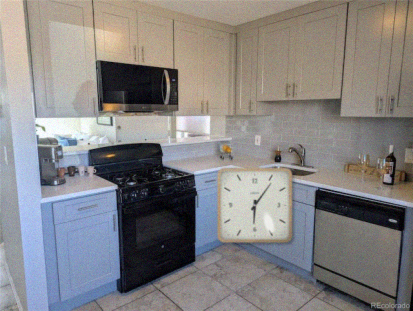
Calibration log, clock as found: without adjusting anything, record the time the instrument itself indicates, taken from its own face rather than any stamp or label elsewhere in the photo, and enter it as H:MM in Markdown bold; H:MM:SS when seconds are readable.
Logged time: **6:06**
